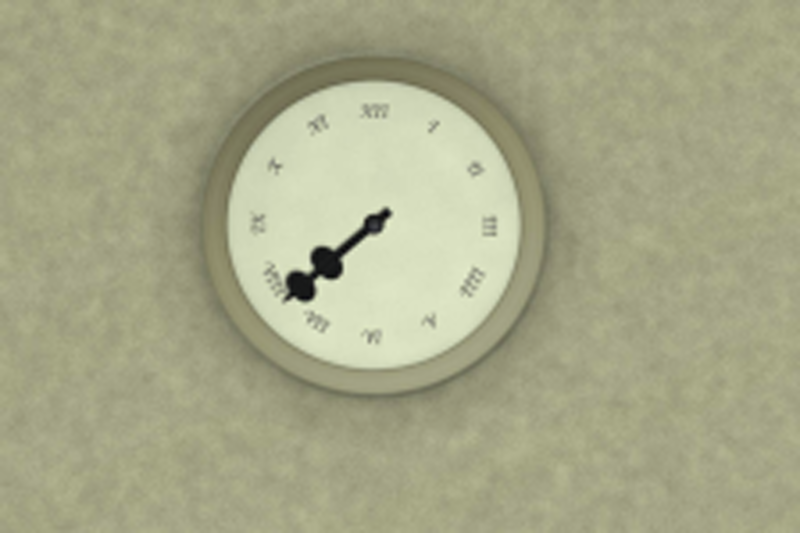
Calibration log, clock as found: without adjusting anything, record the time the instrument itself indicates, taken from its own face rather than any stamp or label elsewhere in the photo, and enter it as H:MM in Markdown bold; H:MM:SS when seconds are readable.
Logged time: **7:38**
